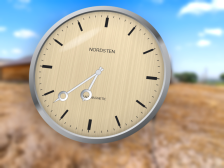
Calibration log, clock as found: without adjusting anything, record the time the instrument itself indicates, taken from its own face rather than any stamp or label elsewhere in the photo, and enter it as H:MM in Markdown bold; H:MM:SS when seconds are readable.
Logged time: **6:38**
